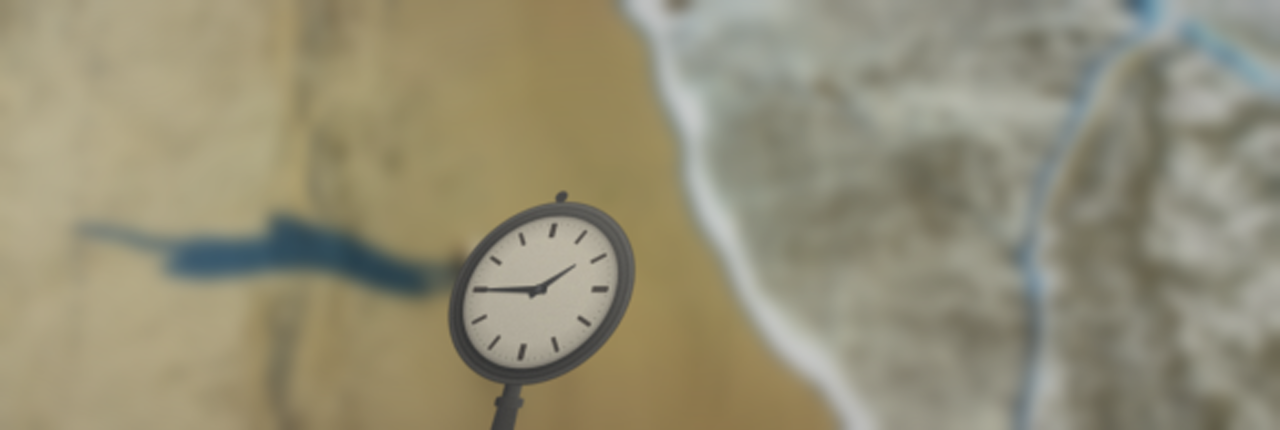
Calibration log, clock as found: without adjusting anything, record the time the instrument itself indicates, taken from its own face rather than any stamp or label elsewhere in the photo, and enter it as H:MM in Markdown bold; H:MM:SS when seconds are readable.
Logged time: **1:45**
